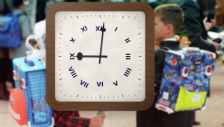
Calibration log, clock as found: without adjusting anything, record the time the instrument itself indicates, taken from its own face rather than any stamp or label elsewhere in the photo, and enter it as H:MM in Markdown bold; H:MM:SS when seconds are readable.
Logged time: **9:01**
